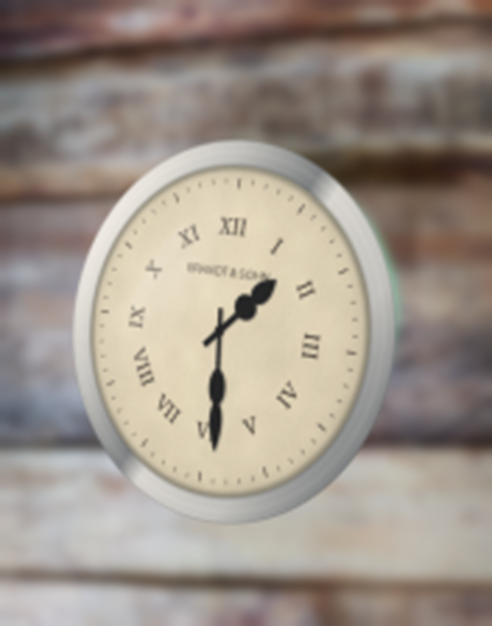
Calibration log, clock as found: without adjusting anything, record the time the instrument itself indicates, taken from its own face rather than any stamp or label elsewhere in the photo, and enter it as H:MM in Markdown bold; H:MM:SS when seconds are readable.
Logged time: **1:29**
